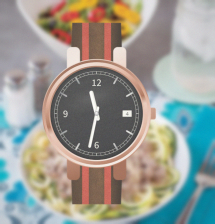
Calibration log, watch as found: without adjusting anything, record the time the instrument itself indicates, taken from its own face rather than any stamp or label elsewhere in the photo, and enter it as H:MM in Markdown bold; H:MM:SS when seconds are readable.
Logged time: **11:32**
